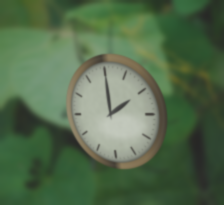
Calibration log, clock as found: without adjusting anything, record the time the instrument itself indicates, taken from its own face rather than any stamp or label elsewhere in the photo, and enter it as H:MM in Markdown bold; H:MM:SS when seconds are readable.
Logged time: **2:00**
